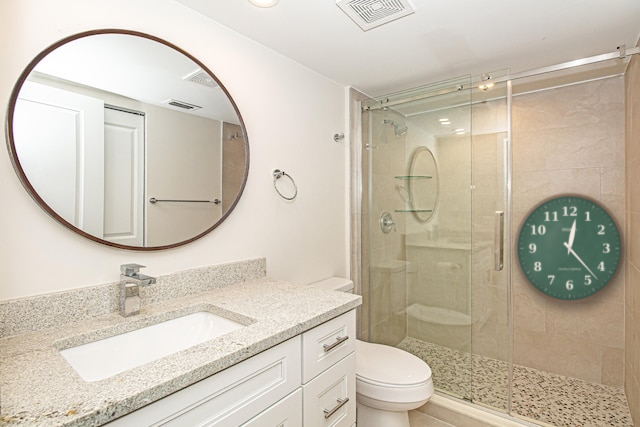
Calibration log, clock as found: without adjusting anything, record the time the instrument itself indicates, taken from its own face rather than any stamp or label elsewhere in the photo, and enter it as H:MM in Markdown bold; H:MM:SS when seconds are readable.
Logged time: **12:23**
